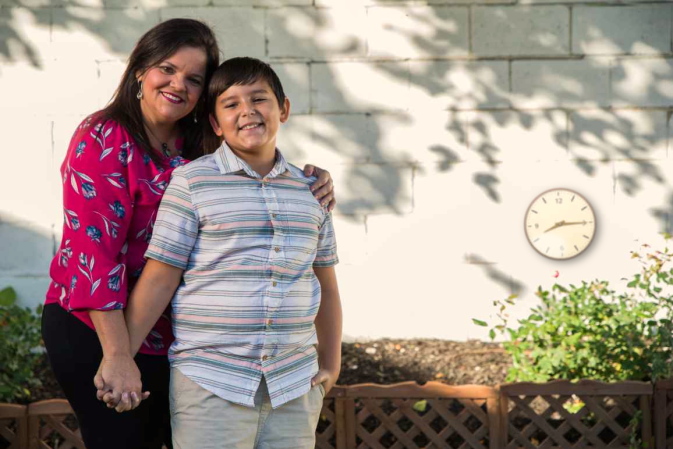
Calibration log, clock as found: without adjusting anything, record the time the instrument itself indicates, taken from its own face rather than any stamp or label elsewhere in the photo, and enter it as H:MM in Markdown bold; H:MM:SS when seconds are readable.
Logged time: **8:15**
